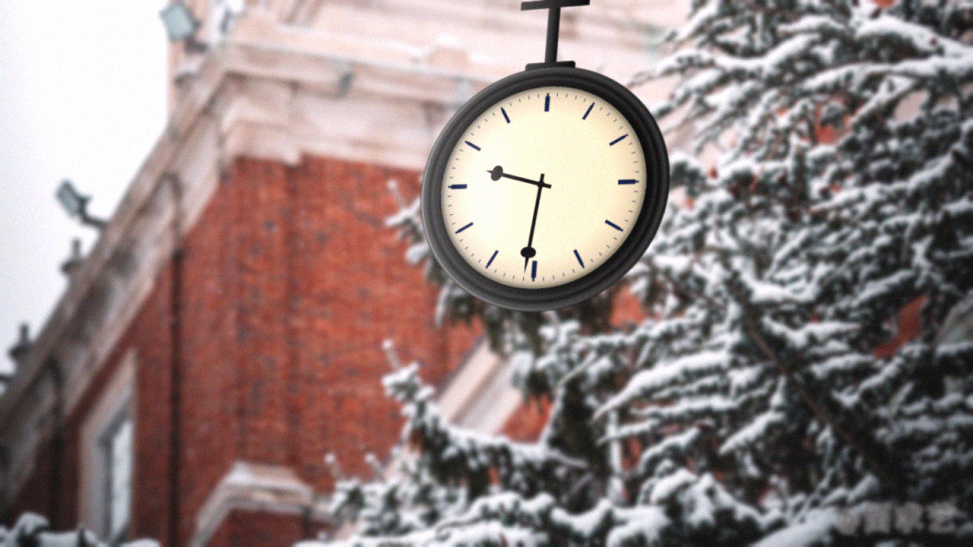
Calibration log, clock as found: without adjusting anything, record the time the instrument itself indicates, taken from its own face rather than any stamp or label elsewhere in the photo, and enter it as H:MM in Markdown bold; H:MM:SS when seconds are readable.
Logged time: **9:31**
